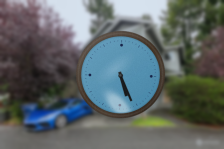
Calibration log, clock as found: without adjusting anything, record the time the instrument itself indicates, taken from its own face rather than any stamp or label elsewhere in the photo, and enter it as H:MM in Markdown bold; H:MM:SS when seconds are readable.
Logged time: **5:26**
